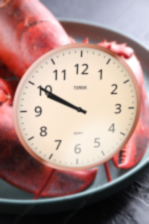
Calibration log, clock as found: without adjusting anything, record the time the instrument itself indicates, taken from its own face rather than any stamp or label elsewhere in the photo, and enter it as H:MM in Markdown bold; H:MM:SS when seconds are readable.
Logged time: **9:50**
